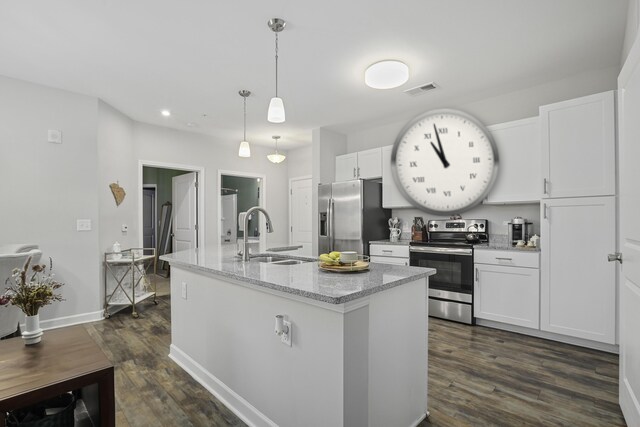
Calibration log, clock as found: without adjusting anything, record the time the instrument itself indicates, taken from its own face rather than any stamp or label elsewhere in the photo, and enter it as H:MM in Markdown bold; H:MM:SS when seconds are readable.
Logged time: **10:58**
